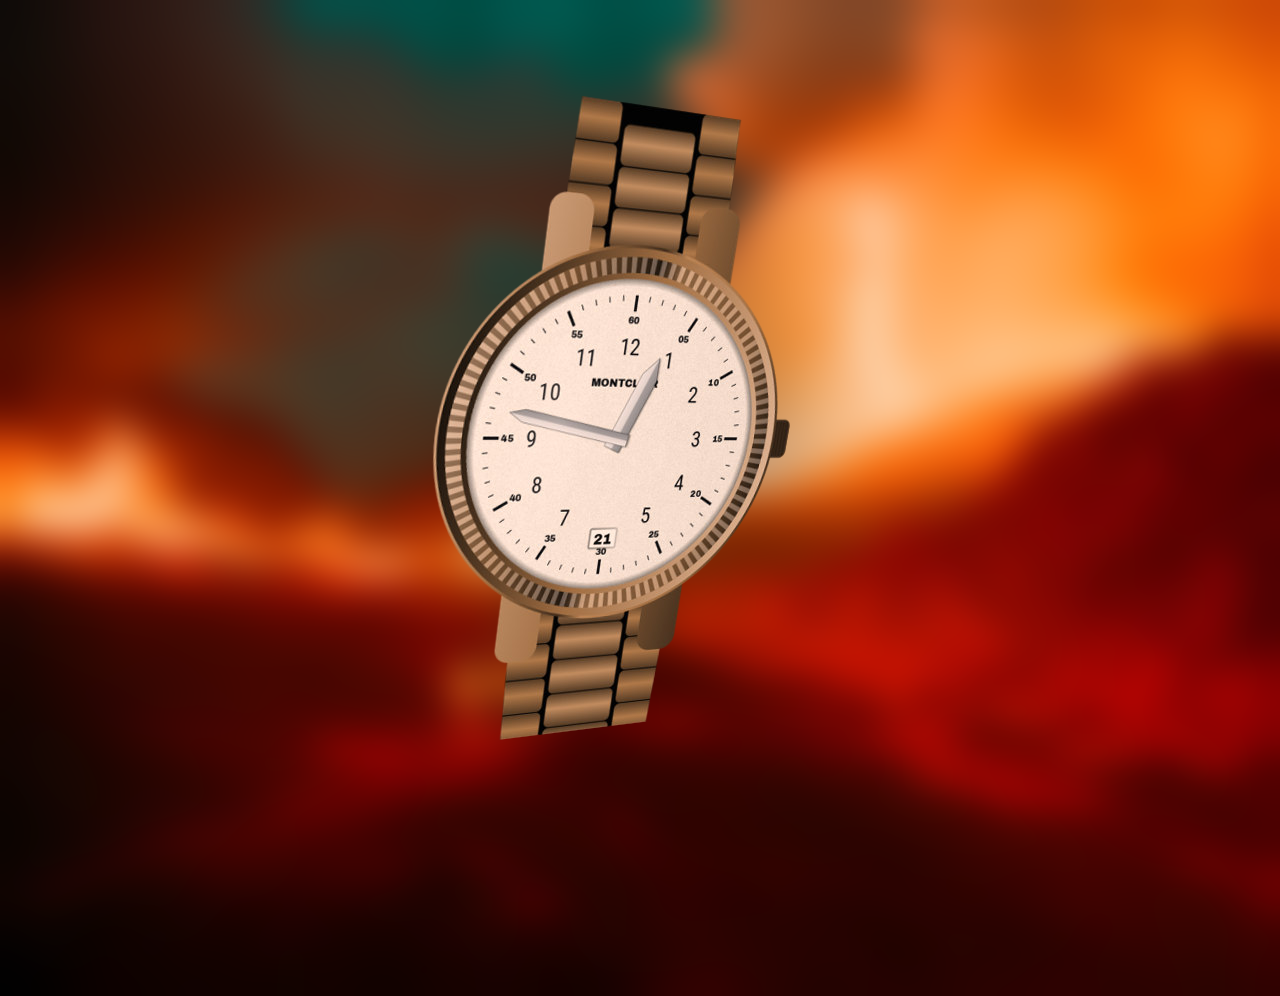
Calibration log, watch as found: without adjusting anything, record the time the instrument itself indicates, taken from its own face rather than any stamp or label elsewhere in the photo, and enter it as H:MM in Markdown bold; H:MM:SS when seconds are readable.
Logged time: **12:47**
